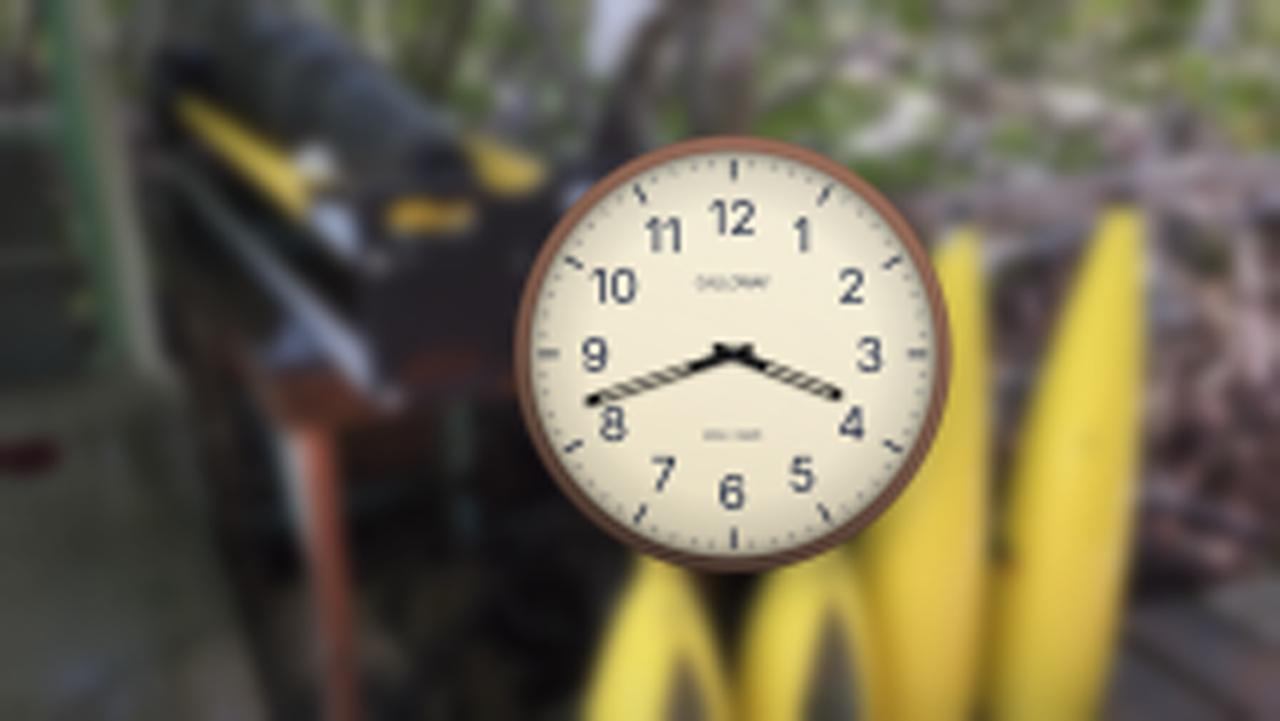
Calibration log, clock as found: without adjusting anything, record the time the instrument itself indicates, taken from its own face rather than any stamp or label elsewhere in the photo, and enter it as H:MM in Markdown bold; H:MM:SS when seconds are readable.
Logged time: **3:42**
